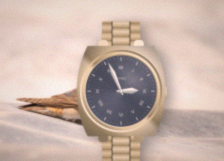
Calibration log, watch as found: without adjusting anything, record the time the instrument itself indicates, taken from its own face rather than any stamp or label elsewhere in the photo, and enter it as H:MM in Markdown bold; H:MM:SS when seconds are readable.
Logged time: **2:56**
